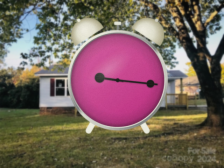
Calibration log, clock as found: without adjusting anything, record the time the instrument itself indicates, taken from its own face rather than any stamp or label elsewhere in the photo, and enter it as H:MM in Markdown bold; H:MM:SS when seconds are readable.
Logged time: **9:16**
